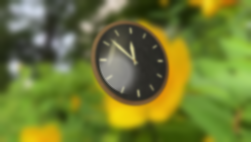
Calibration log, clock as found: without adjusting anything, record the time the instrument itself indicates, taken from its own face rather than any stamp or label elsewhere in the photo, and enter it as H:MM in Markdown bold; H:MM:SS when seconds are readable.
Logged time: **11:52**
